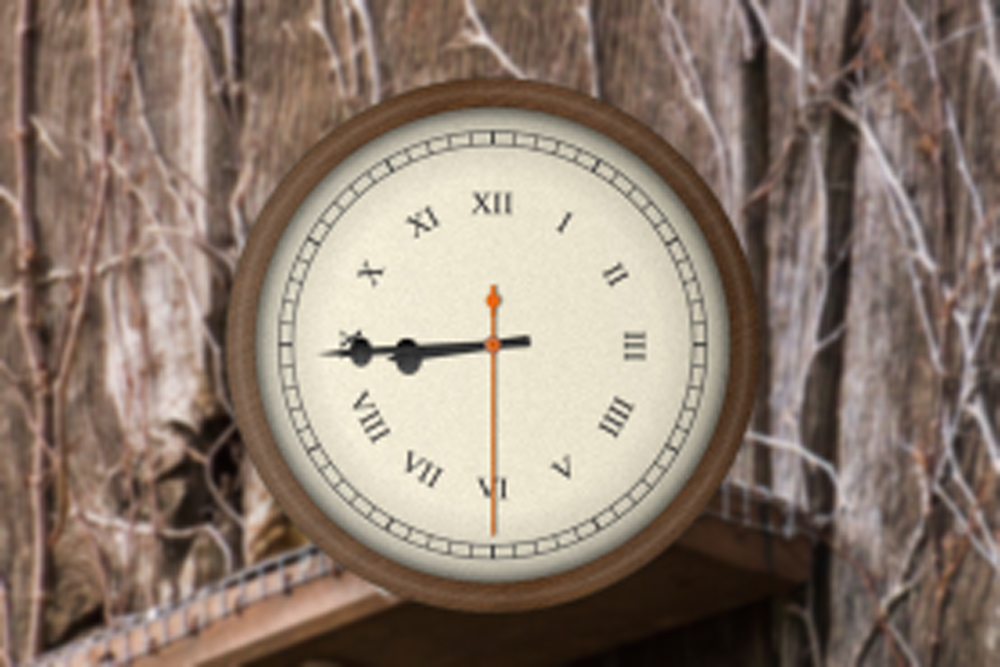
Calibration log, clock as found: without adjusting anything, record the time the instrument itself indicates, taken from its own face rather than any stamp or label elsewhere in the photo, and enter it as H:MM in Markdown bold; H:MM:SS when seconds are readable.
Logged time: **8:44:30**
